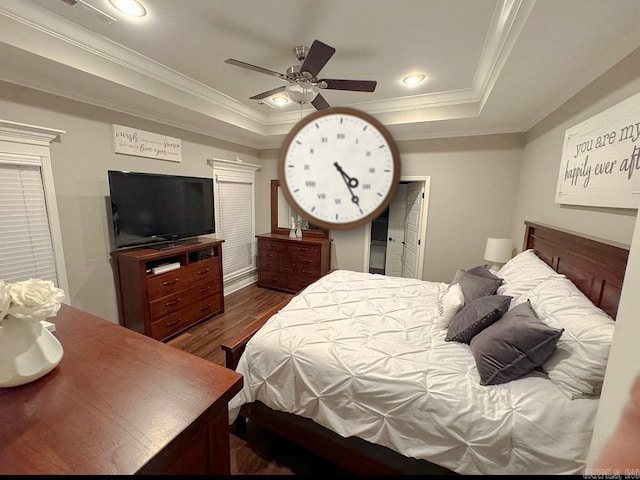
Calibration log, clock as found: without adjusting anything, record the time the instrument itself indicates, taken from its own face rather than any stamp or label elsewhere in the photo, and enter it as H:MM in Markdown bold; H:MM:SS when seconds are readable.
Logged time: **4:25**
